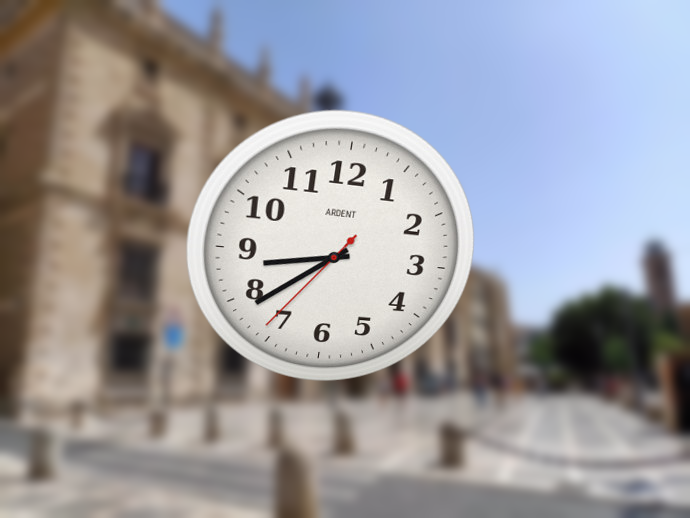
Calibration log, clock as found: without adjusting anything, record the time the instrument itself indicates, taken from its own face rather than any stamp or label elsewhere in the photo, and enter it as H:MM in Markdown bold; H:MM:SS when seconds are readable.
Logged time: **8:38:36**
